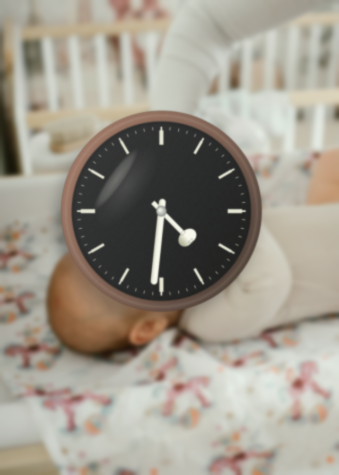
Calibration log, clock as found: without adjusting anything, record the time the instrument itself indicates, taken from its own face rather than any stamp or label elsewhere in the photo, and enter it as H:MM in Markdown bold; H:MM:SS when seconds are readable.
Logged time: **4:31**
